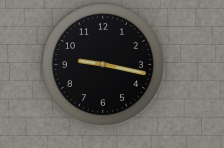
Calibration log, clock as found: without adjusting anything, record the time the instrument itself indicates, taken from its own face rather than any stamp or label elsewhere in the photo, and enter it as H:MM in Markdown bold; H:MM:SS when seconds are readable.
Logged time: **9:17**
